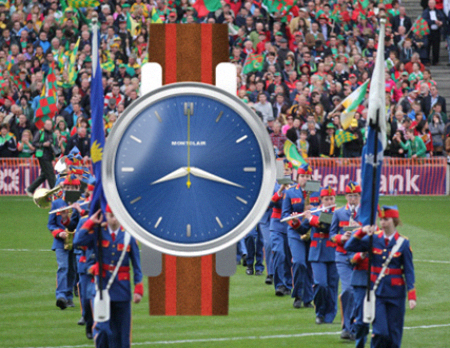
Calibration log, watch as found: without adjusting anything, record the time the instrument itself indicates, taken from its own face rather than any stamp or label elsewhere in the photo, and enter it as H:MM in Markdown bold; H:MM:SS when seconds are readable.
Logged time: **8:18:00**
